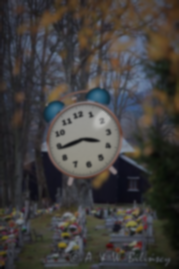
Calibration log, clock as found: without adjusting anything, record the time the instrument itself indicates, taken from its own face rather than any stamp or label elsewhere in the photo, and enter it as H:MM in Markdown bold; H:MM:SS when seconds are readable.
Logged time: **3:44**
